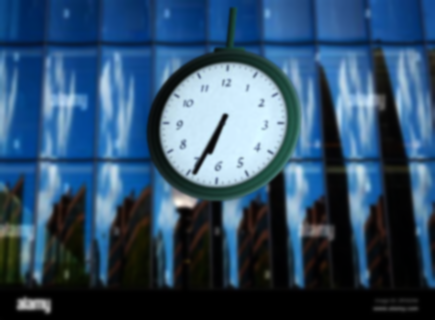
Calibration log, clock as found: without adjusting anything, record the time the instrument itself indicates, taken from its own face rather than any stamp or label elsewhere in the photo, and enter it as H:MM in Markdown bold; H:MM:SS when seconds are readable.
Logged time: **6:34**
